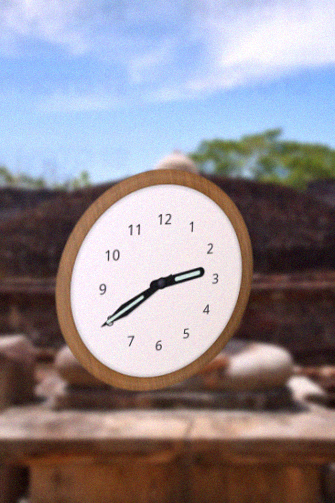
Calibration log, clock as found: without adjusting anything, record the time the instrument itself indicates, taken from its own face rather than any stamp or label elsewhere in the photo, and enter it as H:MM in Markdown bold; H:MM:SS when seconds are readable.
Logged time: **2:40**
